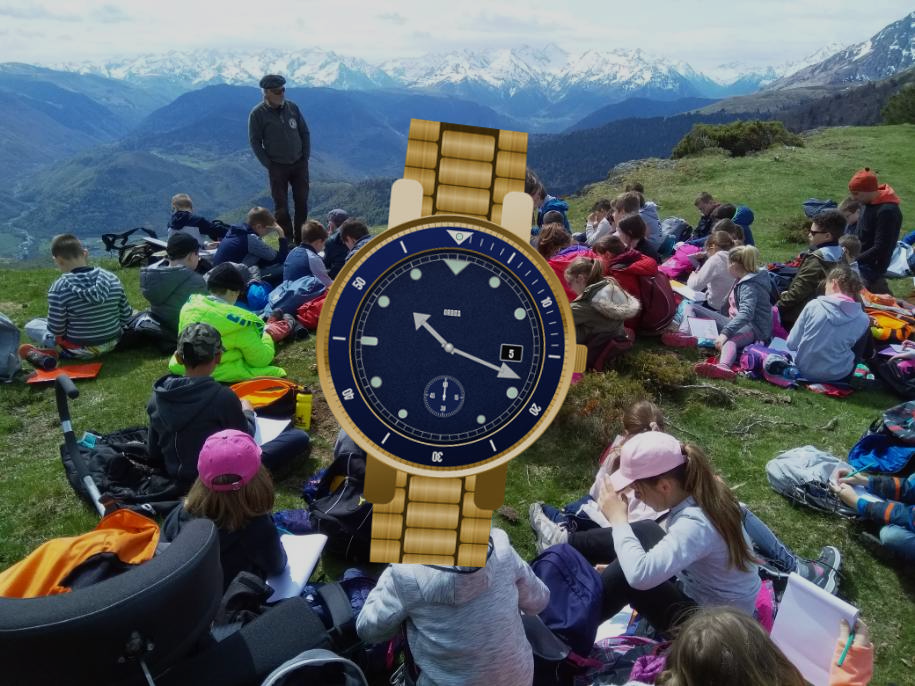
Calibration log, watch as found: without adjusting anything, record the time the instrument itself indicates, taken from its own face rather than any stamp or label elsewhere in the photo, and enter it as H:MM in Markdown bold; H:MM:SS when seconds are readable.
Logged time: **10:18**
